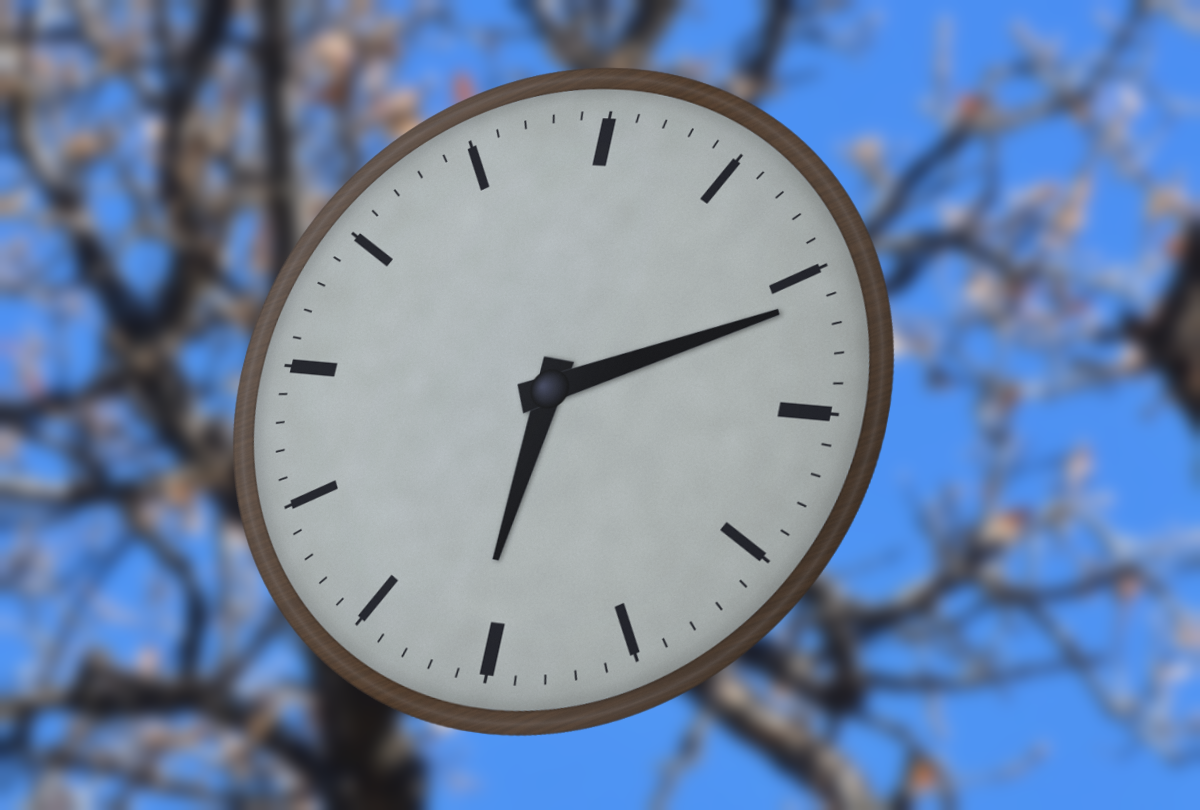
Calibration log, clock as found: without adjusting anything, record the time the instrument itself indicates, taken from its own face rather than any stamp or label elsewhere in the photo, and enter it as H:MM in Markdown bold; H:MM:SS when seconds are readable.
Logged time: **6:11**
